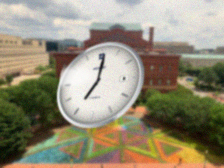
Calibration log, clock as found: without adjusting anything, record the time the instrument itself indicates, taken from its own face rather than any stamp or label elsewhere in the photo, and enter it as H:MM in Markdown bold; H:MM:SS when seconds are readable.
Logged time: **7:01**
